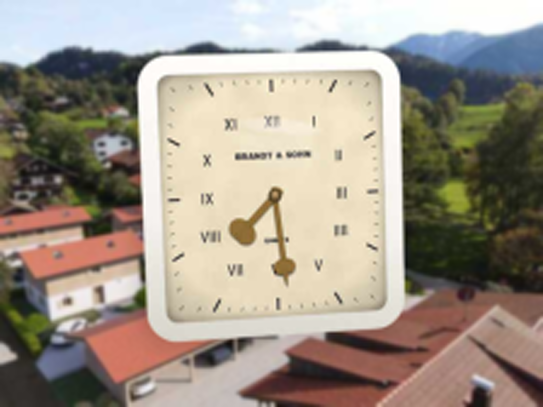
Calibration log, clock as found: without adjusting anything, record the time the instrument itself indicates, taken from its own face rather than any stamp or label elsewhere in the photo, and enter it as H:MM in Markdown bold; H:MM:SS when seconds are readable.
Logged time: **7:29**
